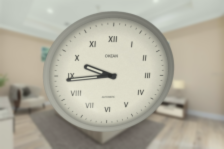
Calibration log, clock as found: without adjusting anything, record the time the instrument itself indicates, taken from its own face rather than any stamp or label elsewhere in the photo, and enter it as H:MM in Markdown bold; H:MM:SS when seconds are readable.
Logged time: **9:44**
